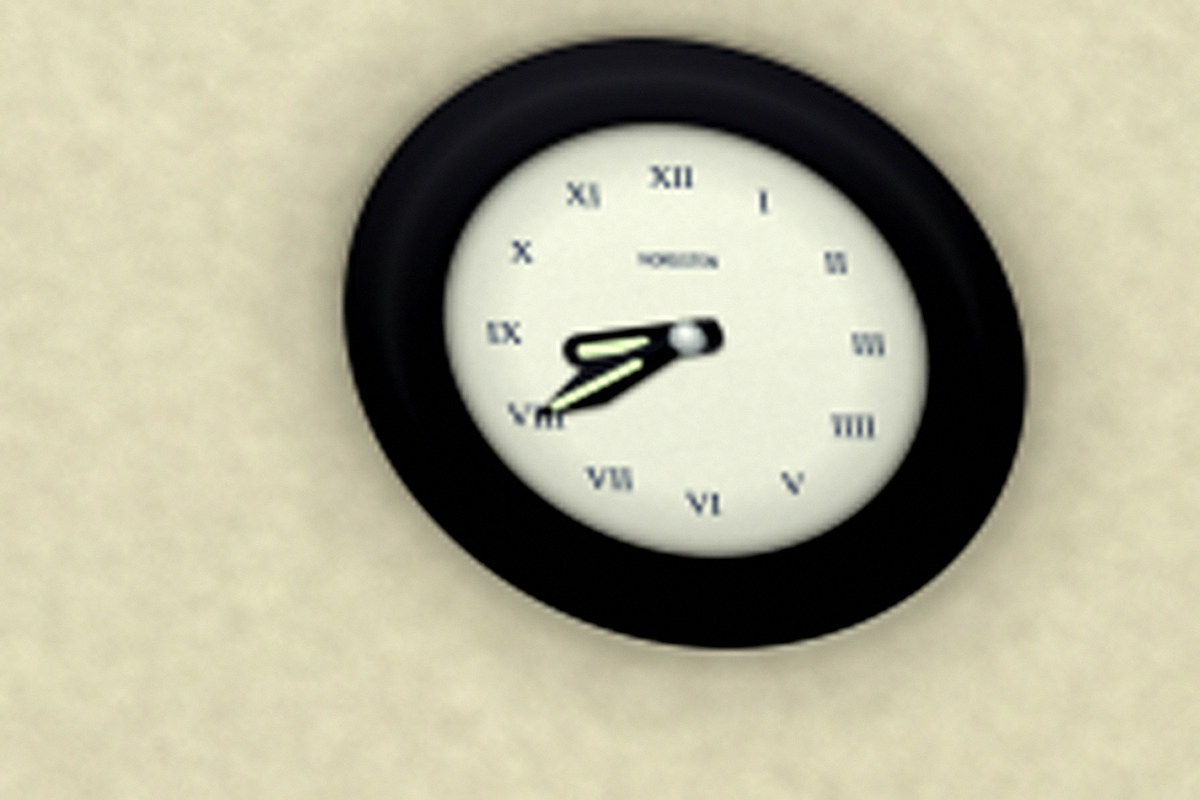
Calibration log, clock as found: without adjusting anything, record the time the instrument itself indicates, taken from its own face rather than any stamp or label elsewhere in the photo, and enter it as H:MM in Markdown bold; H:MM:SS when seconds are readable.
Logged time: **8:40**
